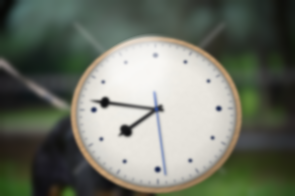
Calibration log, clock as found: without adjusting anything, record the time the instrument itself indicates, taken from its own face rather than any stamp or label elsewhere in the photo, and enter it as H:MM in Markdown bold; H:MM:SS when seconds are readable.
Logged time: **7:46:29**
